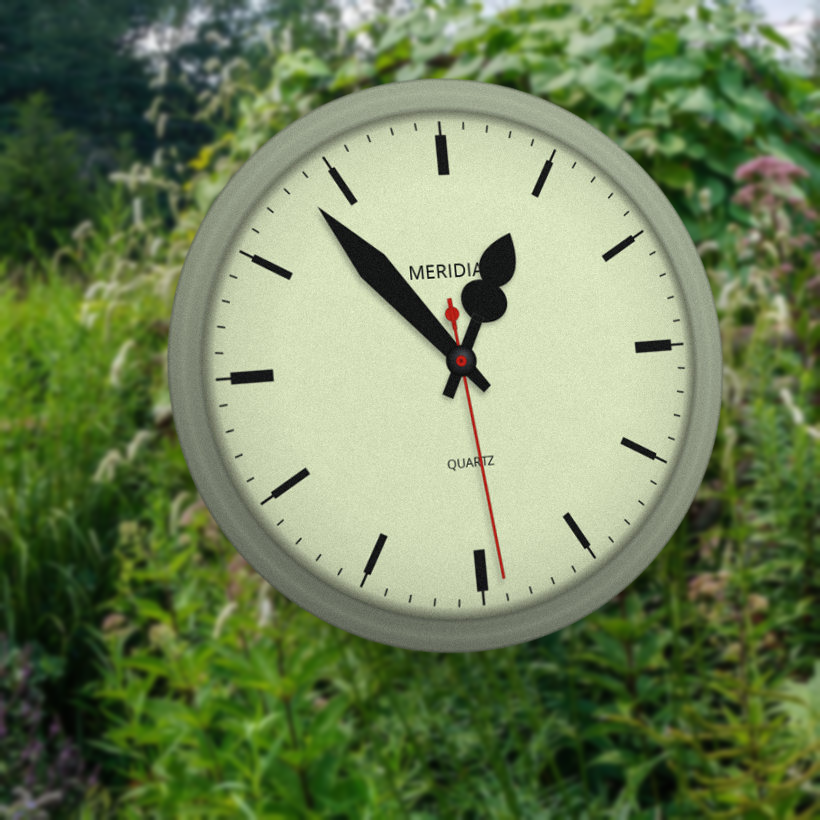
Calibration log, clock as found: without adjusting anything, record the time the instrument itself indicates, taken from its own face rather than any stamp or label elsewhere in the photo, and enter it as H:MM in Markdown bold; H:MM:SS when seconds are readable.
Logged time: **12:53:29**
